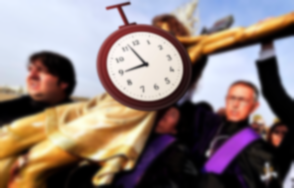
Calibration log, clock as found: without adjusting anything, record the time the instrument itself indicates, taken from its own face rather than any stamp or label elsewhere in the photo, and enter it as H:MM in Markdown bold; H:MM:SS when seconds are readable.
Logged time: **8:57**
